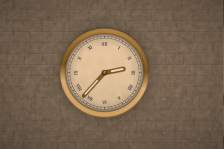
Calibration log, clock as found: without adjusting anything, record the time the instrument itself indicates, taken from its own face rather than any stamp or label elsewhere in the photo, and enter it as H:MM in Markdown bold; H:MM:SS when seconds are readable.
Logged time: **2:37**
